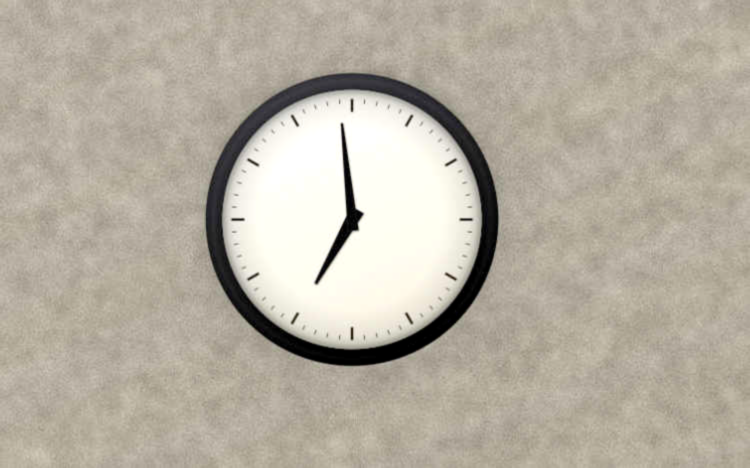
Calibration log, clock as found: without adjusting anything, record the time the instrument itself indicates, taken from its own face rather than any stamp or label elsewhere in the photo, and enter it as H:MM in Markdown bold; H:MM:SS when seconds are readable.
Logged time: **6:59**
